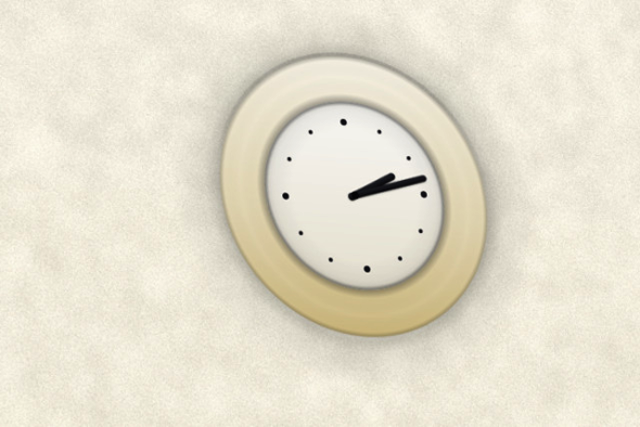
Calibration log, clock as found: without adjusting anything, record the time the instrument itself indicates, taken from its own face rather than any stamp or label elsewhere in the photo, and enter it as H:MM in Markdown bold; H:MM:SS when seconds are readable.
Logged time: **2:13**
